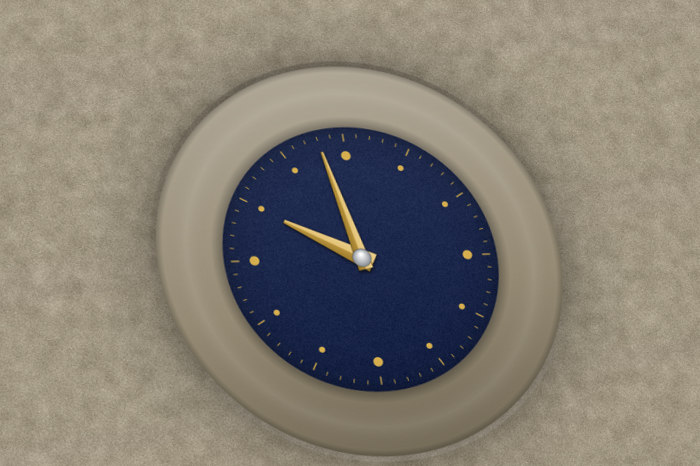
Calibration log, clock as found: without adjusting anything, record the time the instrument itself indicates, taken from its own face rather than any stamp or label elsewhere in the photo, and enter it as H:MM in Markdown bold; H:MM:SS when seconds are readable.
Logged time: **9:58**
